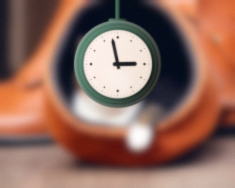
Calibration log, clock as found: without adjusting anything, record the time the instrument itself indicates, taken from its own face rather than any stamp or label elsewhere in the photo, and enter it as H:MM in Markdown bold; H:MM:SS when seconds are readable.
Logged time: **2:58**
